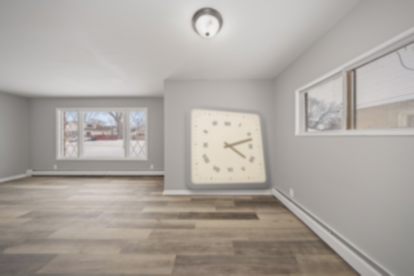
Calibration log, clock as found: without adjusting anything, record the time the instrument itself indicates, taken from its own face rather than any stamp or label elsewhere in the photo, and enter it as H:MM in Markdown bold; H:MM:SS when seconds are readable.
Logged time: **4:12**
